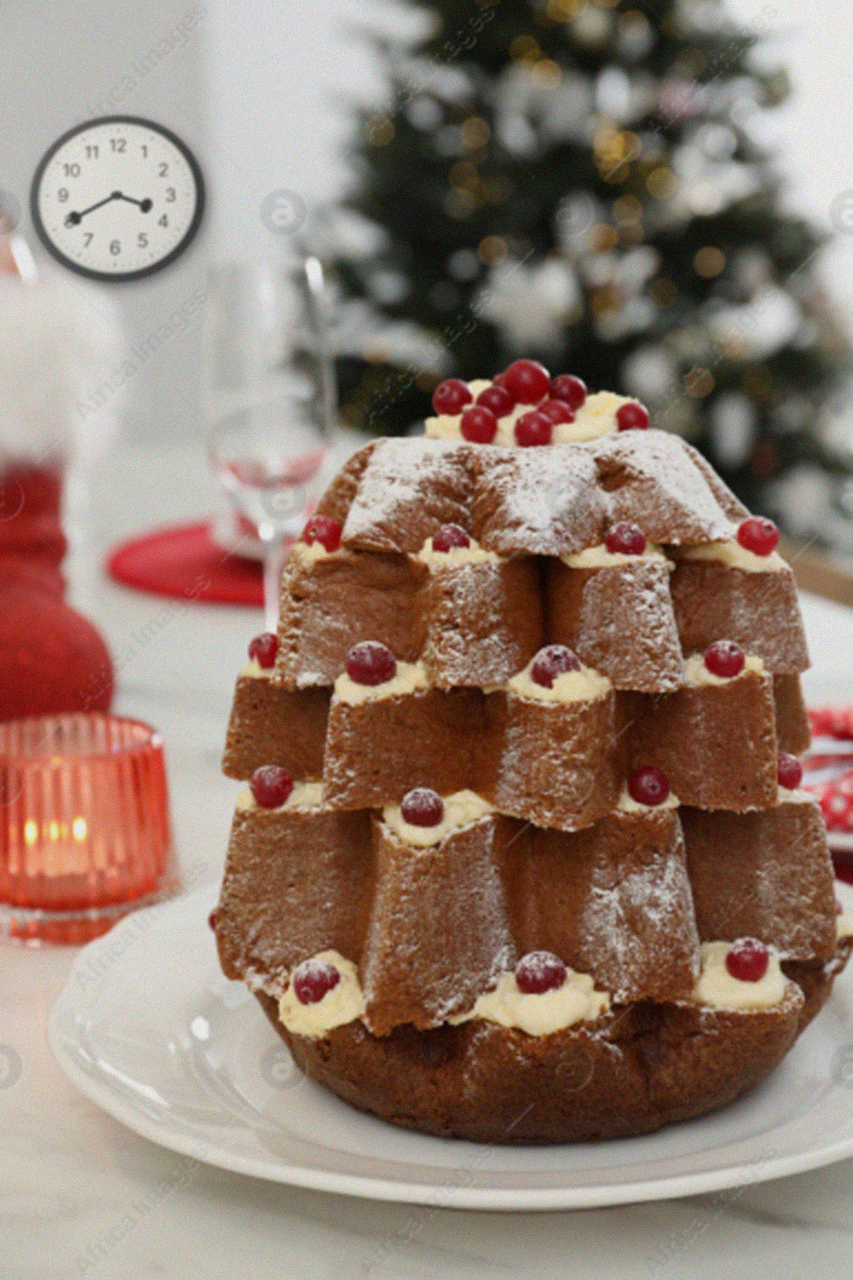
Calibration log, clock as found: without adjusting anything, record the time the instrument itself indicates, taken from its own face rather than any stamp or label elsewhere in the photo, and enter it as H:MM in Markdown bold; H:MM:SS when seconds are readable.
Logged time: **3:40**
